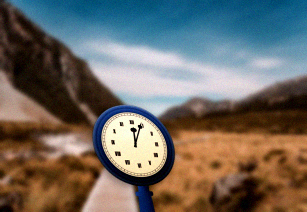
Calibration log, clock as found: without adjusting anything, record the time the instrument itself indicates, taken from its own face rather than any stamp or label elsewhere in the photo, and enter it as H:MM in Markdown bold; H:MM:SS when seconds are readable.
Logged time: **12:04**
